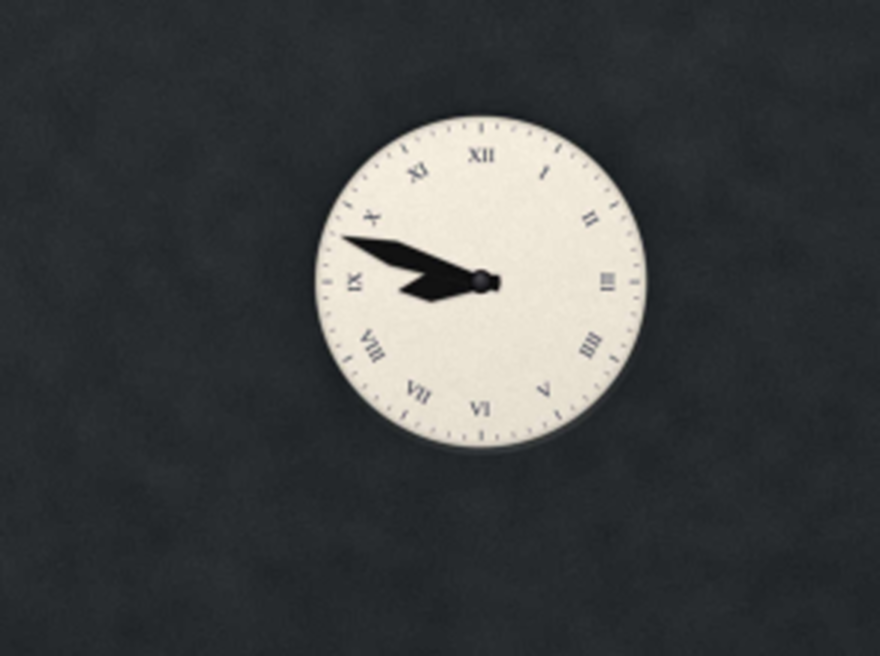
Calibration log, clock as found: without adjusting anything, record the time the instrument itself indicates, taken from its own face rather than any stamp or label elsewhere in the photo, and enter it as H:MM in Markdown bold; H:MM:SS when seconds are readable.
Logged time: **8:48**
